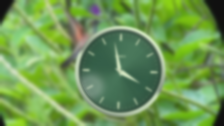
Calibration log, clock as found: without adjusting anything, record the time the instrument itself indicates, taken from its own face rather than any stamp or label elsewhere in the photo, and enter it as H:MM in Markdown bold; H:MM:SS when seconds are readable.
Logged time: **3:58**
